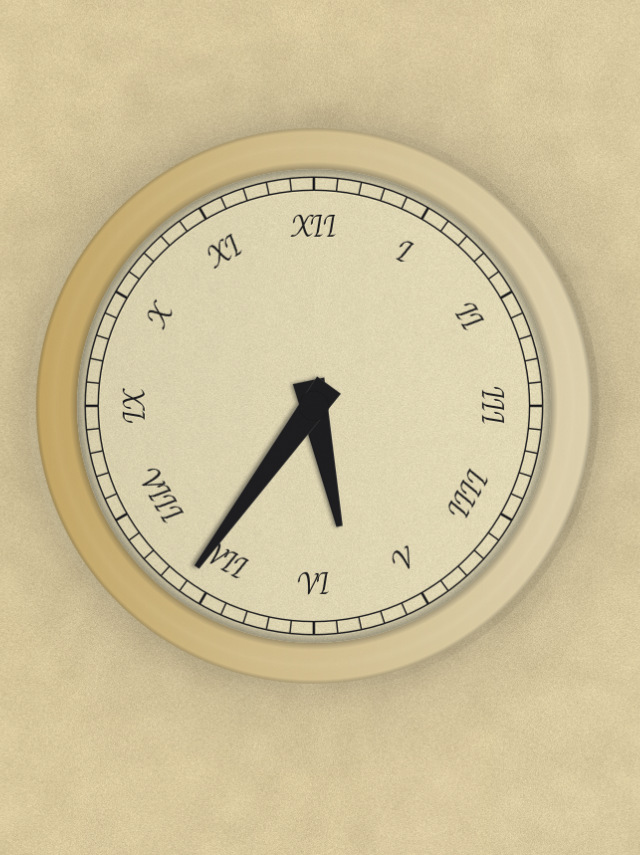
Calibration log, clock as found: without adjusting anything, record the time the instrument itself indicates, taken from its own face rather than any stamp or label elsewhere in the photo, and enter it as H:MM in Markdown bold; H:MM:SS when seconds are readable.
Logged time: **5:36**
